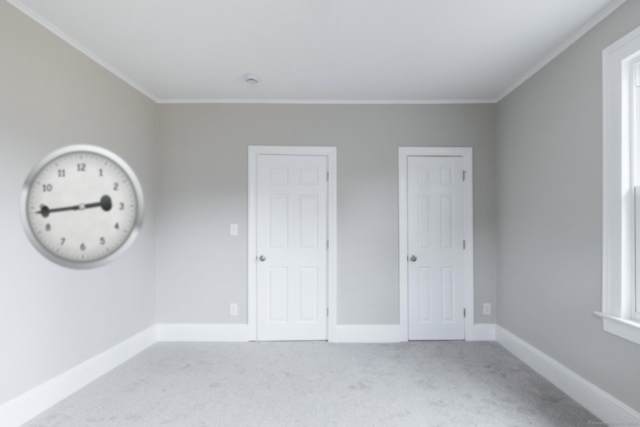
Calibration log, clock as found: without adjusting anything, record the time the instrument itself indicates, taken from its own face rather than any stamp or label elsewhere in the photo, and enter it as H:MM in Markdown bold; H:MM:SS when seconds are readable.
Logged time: **2:44**
